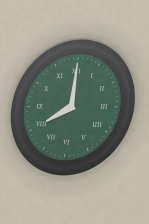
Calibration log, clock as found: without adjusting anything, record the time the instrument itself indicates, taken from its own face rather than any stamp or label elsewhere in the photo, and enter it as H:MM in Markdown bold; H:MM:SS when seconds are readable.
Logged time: **8:00**
